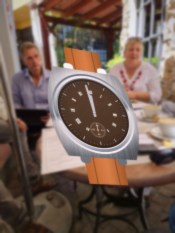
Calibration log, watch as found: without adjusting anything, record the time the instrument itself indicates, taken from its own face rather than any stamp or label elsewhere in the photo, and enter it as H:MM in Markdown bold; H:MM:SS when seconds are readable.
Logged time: **11:59**
